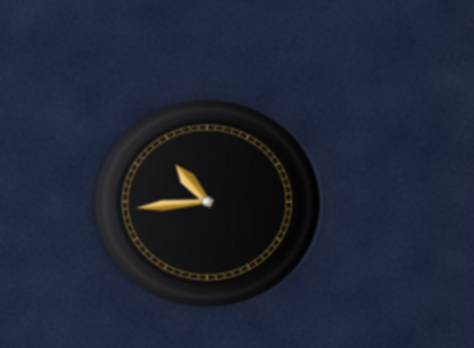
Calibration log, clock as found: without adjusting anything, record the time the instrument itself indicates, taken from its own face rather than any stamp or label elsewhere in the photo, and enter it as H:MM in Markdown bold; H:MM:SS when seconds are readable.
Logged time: **10:44**
